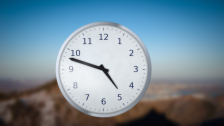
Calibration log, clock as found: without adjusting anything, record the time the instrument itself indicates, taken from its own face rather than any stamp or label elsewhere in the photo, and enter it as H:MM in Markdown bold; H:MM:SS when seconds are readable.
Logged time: **4:48**
